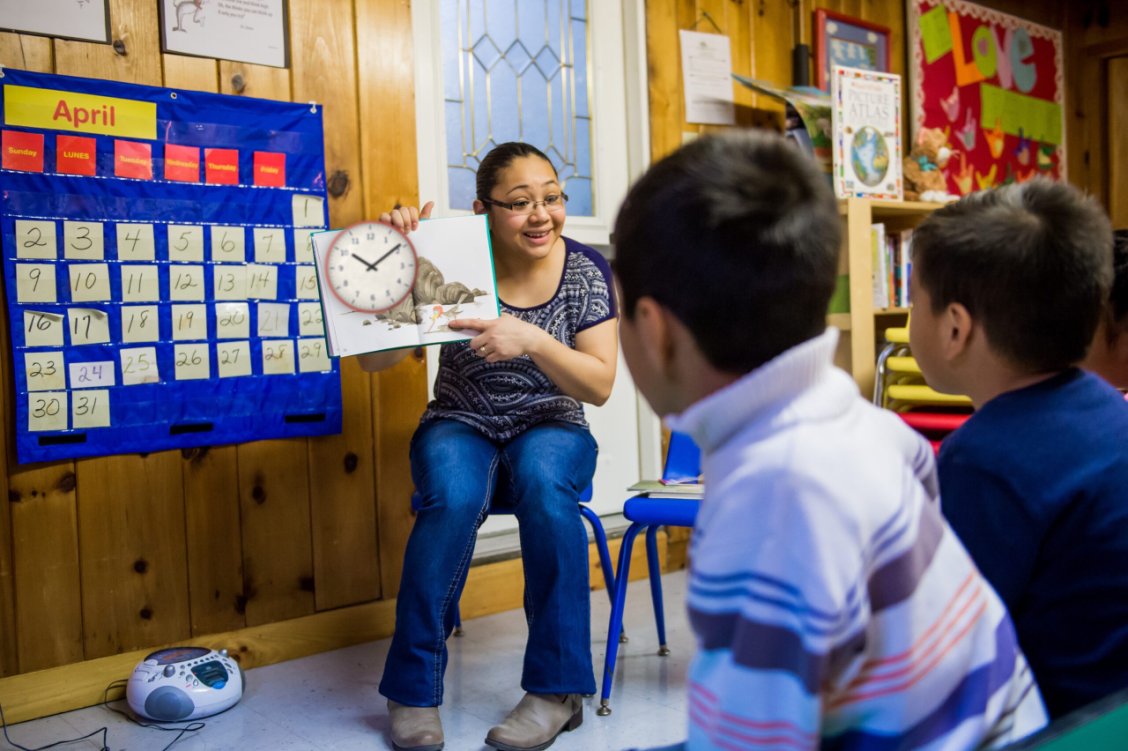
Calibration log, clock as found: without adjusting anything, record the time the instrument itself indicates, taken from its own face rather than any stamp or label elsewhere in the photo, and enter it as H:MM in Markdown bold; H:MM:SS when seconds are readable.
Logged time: **10:09**
